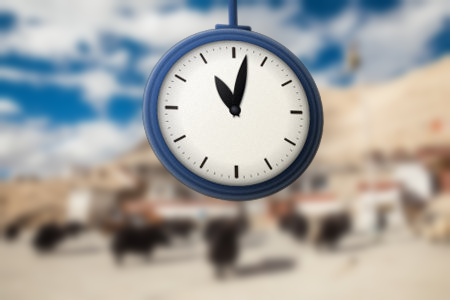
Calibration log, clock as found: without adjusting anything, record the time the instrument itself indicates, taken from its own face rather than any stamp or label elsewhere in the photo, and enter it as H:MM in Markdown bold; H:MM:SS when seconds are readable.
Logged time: **11:02**
